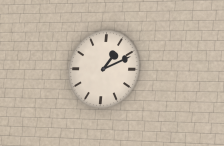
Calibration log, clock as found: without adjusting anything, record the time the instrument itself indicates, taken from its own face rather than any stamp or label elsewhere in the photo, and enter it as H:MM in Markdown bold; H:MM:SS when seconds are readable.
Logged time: **1:11**
